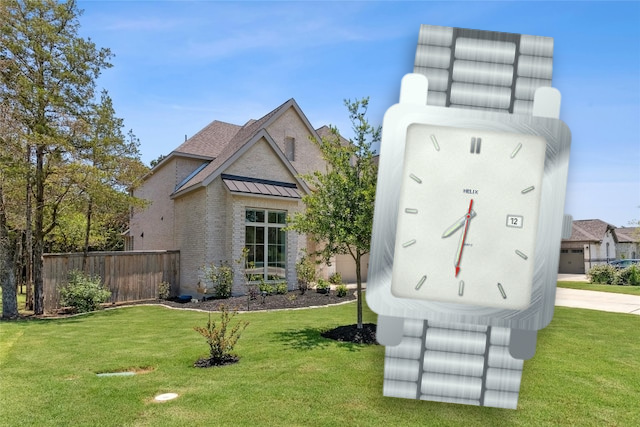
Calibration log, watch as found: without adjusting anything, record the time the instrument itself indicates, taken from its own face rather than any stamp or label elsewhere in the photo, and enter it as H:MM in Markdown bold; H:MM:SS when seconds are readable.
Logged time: **7:31:31**
